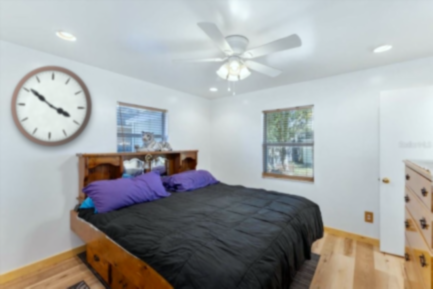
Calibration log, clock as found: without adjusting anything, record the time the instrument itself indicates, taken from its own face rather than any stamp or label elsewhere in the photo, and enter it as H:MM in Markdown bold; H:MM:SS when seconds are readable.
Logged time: **3:51**
